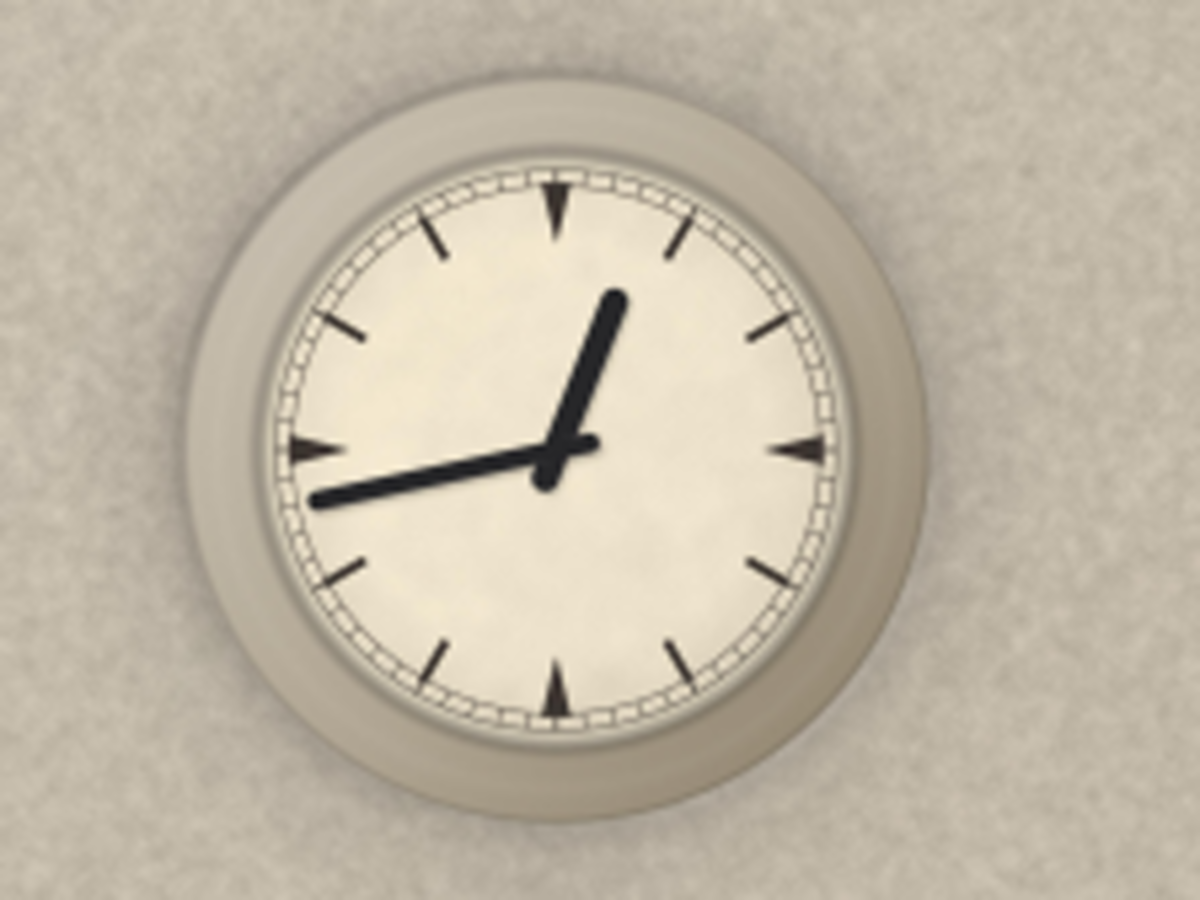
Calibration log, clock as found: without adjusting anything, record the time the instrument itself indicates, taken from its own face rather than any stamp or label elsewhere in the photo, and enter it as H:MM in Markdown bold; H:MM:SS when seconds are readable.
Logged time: **12:43**
